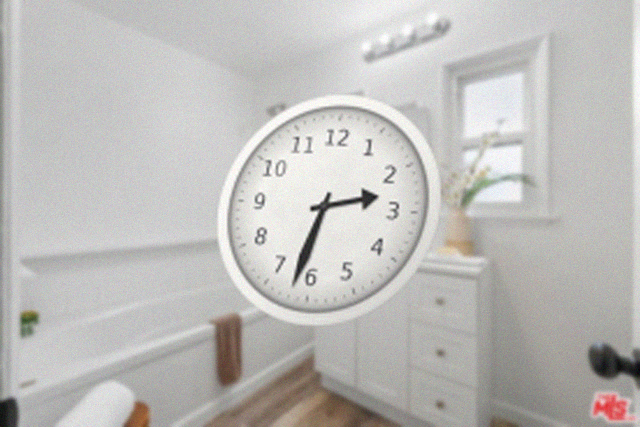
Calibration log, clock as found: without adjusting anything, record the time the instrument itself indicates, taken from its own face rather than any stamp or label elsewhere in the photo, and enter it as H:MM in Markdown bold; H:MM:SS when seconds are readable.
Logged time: **2:32**
